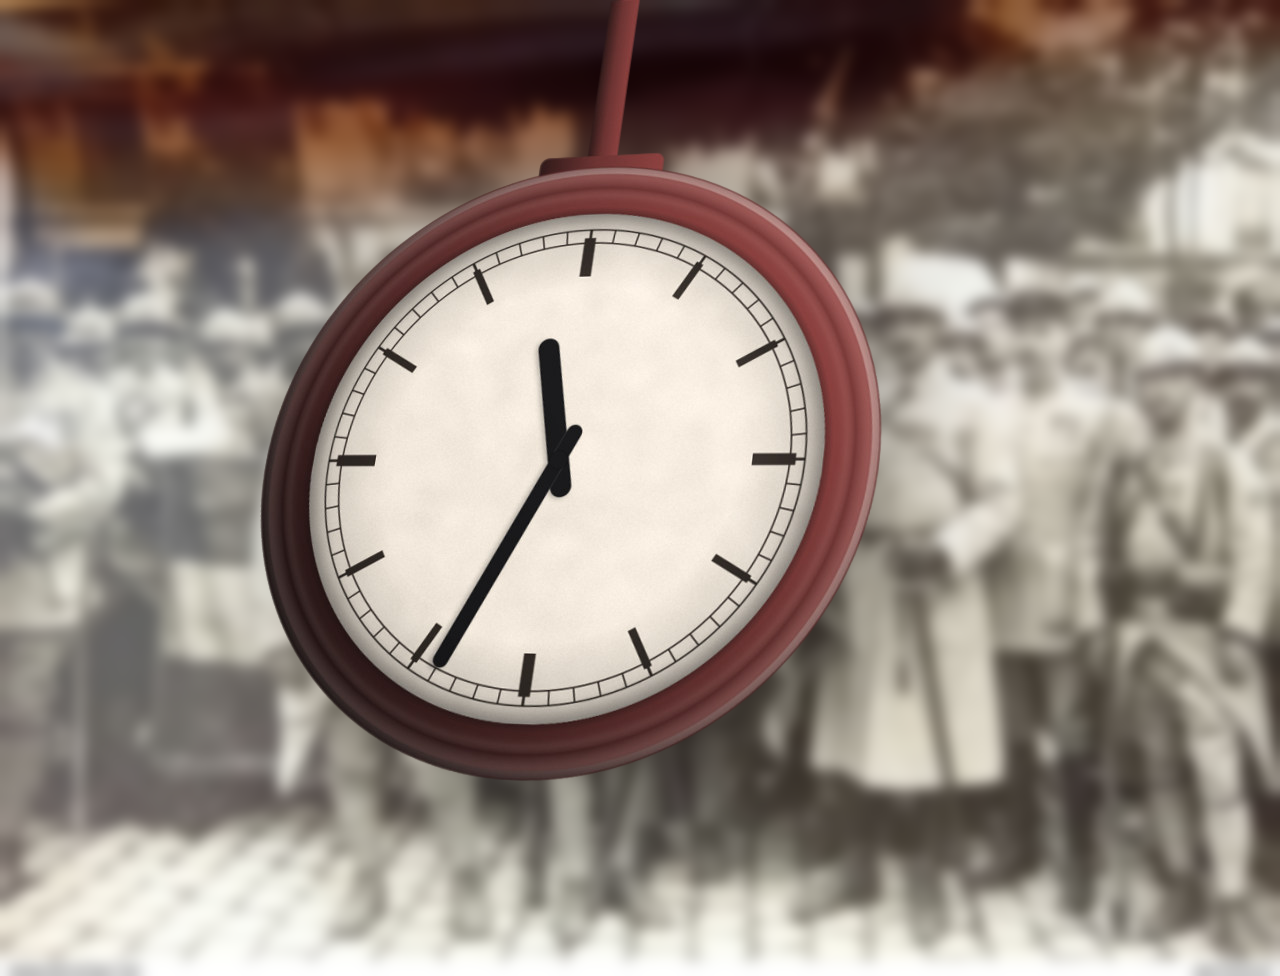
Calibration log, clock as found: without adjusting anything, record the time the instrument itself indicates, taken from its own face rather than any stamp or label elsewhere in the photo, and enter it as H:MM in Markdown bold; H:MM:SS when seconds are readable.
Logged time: **11:34**
